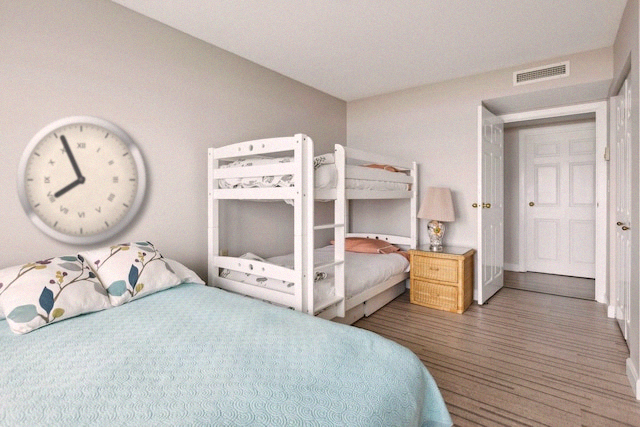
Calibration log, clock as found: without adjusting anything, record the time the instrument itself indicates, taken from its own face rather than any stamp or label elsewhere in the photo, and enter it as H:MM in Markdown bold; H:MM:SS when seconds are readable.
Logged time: **7:56**
